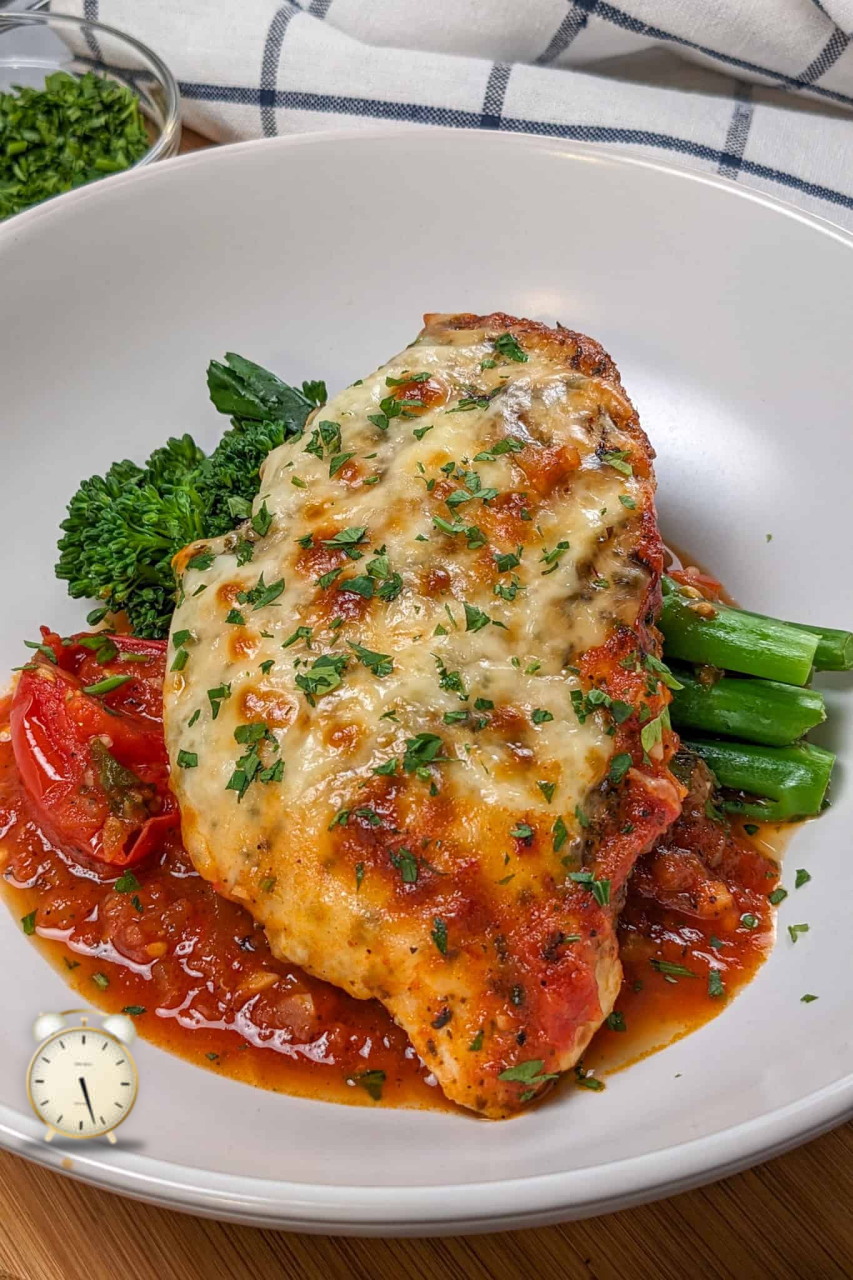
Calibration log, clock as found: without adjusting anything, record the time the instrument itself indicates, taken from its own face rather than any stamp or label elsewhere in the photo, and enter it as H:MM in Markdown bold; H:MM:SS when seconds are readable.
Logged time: **5:27**
